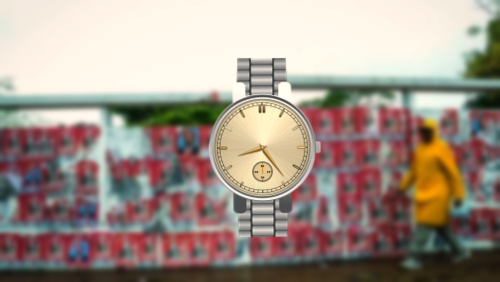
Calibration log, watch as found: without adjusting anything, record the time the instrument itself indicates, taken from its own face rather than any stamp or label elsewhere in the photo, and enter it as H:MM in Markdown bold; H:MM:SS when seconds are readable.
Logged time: **8:24**
